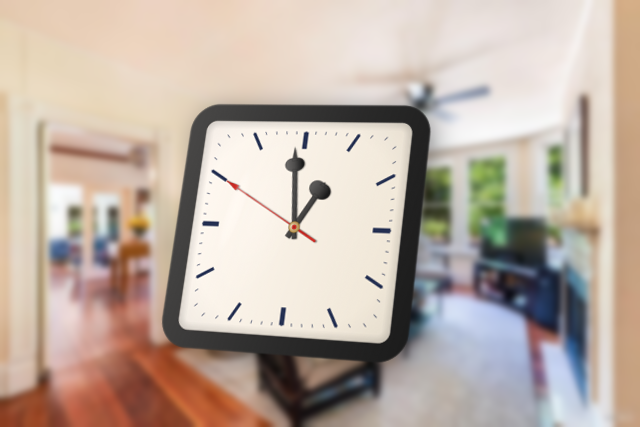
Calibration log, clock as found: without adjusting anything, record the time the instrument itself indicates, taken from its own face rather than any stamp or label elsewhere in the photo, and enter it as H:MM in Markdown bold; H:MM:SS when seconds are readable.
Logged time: **12:58:50**
